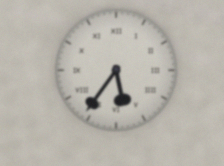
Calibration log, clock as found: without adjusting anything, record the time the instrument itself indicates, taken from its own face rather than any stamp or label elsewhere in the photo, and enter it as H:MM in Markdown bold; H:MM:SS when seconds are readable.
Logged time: **5:36**
